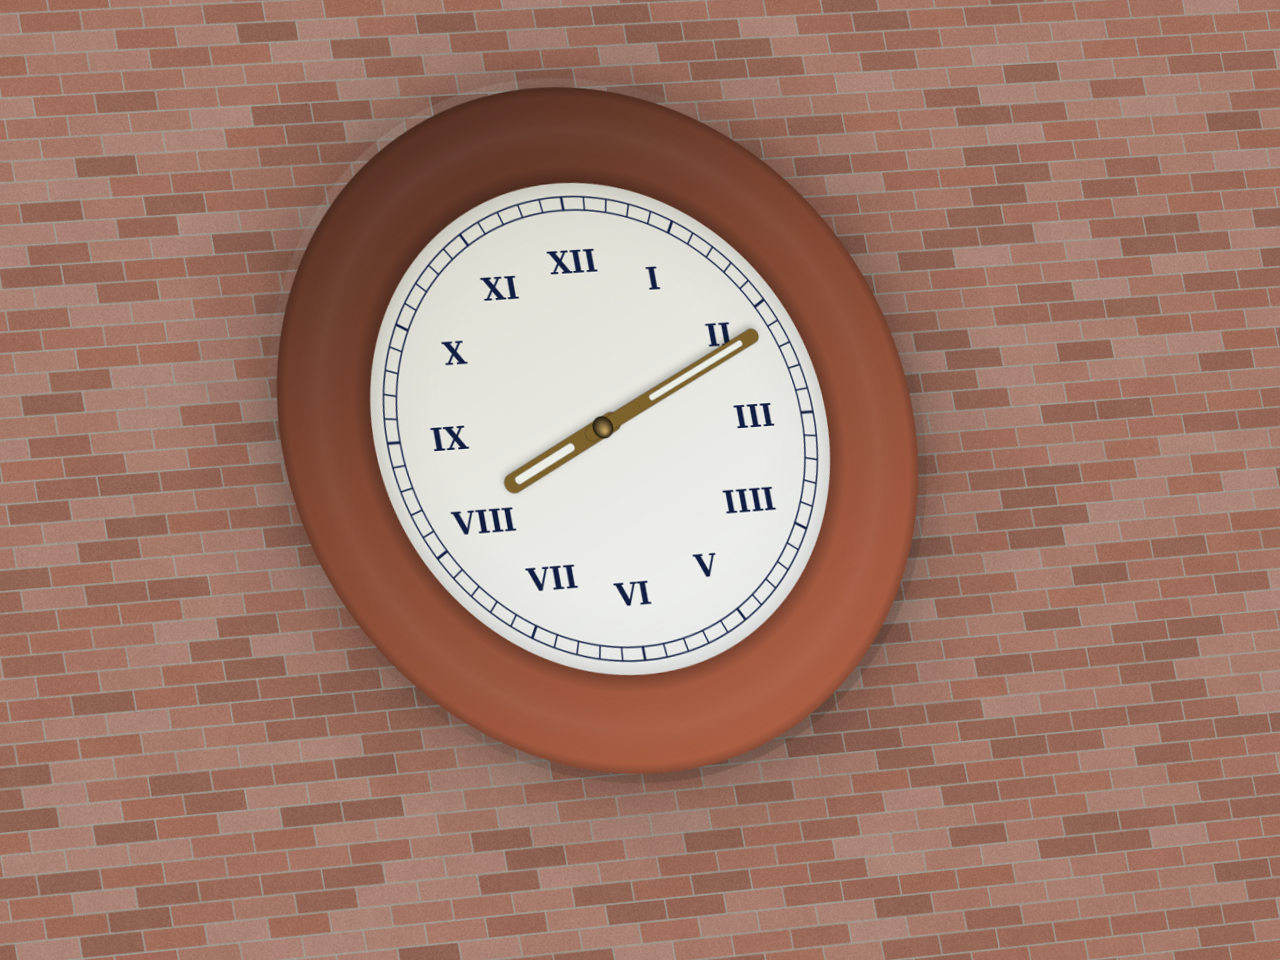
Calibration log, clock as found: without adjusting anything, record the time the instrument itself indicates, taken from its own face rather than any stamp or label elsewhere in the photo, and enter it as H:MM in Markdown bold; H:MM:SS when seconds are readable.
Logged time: **8:11**
